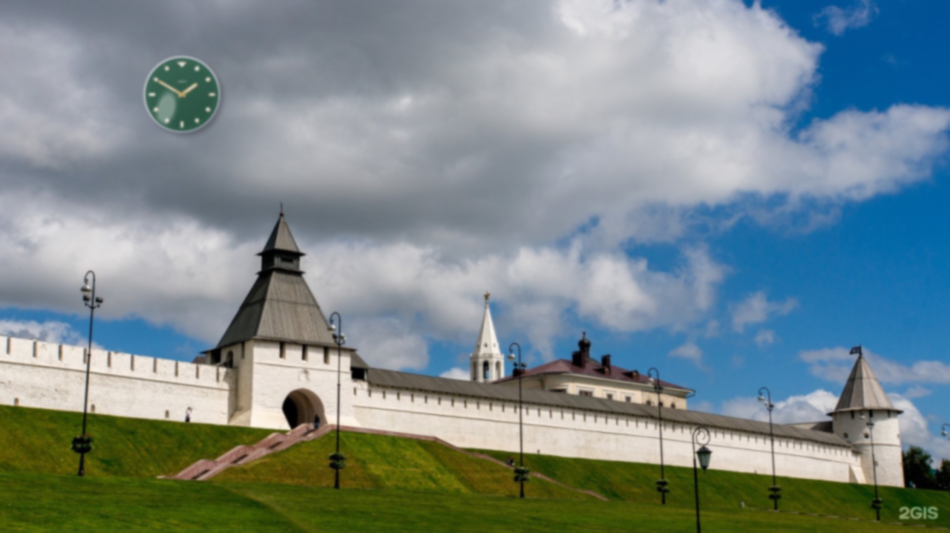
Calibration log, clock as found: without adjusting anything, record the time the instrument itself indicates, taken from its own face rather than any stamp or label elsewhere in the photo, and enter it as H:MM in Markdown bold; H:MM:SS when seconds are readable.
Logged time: **1:50**
